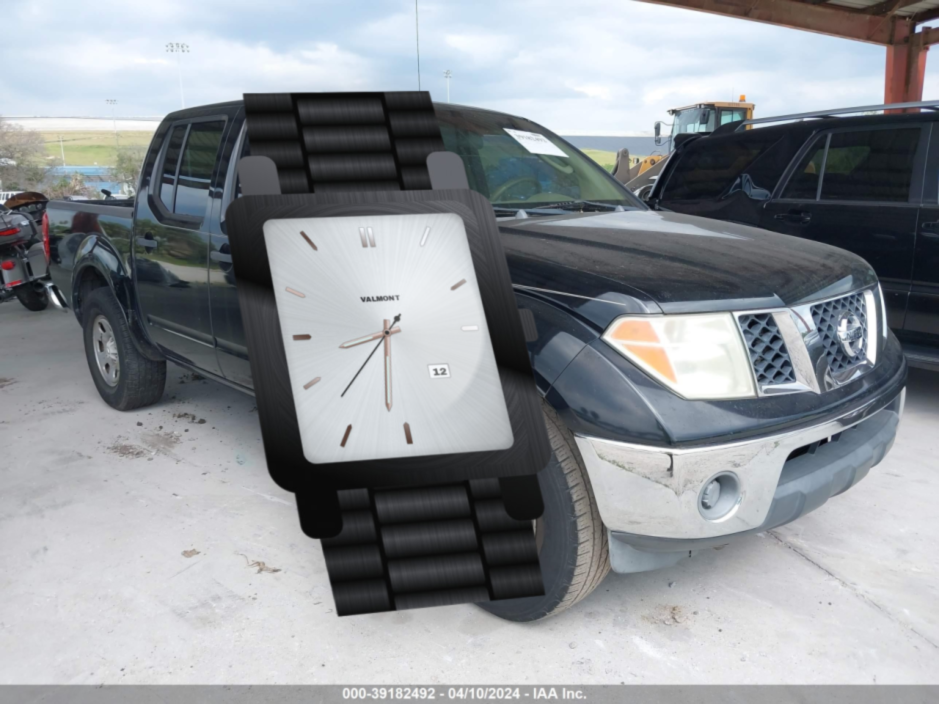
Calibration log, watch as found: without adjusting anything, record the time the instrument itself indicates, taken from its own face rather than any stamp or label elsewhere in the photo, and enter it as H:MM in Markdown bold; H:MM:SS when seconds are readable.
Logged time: **8:31:37**
